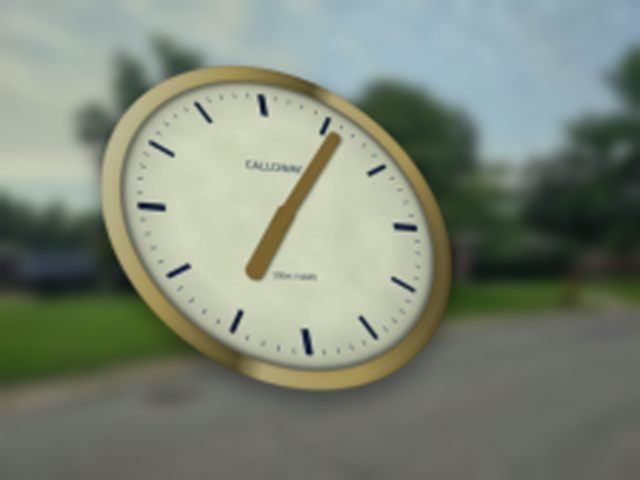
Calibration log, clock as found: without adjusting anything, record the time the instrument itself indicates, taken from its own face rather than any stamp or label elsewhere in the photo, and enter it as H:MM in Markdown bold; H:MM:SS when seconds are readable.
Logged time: **7:06**
